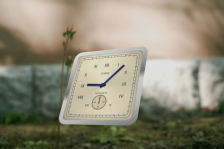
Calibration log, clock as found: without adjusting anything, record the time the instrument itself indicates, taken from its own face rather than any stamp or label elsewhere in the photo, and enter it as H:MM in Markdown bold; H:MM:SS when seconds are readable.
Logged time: **9:07**
